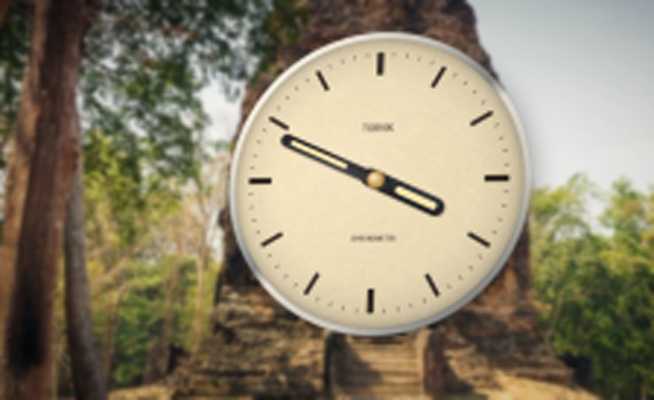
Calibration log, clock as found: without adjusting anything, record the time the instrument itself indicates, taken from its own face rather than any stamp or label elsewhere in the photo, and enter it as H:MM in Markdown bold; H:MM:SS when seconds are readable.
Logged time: **3:49**
